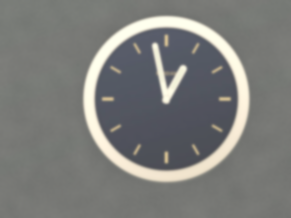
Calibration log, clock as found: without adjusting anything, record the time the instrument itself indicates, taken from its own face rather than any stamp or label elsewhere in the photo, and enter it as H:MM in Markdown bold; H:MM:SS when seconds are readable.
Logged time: **12:58**
